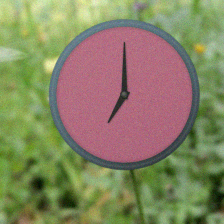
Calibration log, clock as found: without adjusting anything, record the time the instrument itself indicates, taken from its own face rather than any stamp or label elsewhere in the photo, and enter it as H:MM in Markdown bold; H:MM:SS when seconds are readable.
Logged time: **7:00**
